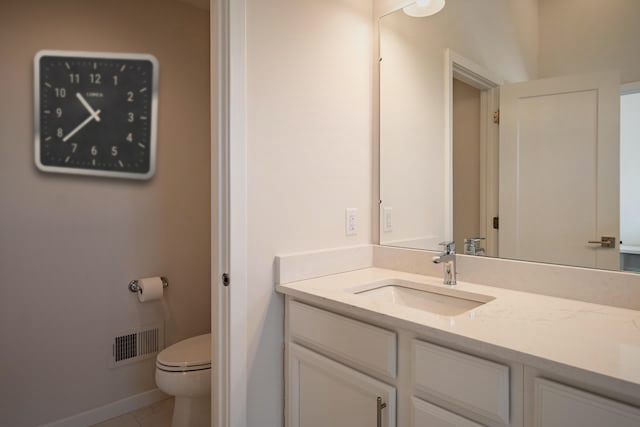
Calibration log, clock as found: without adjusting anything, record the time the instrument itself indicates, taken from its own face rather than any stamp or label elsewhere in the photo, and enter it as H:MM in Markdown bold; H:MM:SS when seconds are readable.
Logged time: **10:38**
